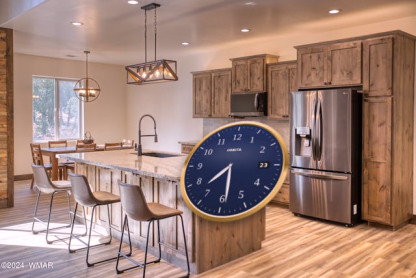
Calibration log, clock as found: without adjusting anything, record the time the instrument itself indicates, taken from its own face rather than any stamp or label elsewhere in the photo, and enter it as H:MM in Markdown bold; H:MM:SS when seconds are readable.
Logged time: **7:29**
